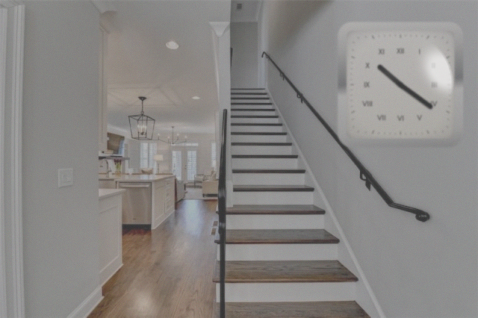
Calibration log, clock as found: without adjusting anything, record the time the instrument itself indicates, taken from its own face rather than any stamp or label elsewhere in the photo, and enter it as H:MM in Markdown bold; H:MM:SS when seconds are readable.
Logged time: **10:21**
